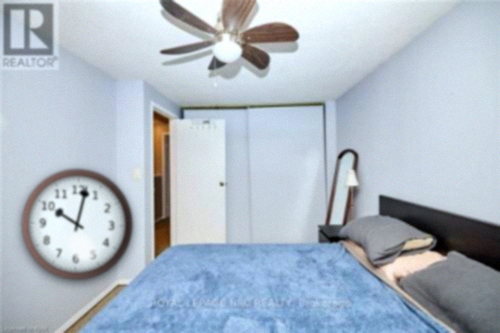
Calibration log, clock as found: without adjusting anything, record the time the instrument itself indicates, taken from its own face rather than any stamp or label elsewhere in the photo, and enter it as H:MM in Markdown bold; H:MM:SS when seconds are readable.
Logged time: **10:02**
